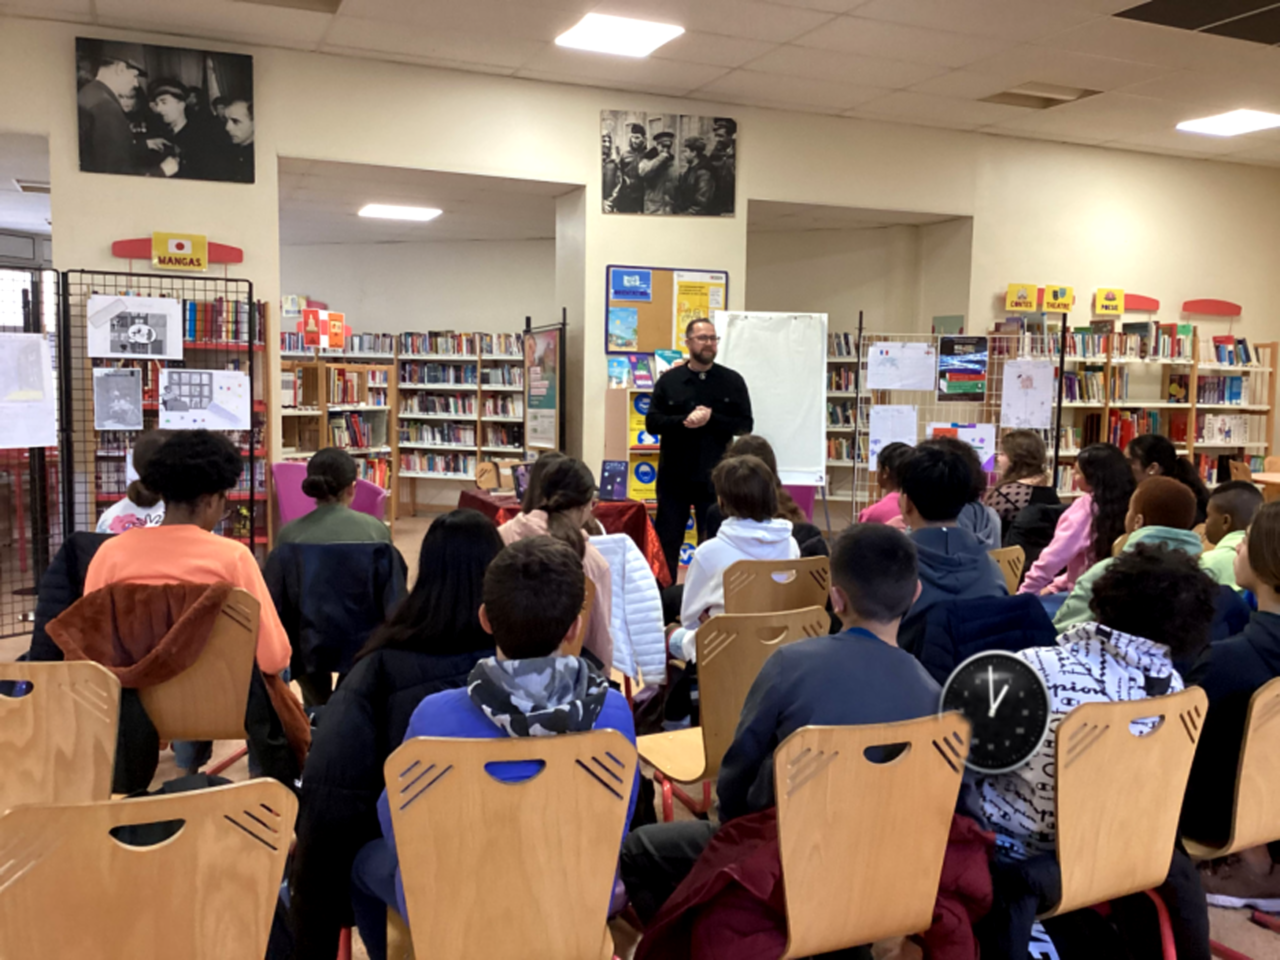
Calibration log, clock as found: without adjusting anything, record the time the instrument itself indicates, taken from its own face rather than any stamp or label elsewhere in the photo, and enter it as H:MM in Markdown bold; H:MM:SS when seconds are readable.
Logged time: **12:59**
